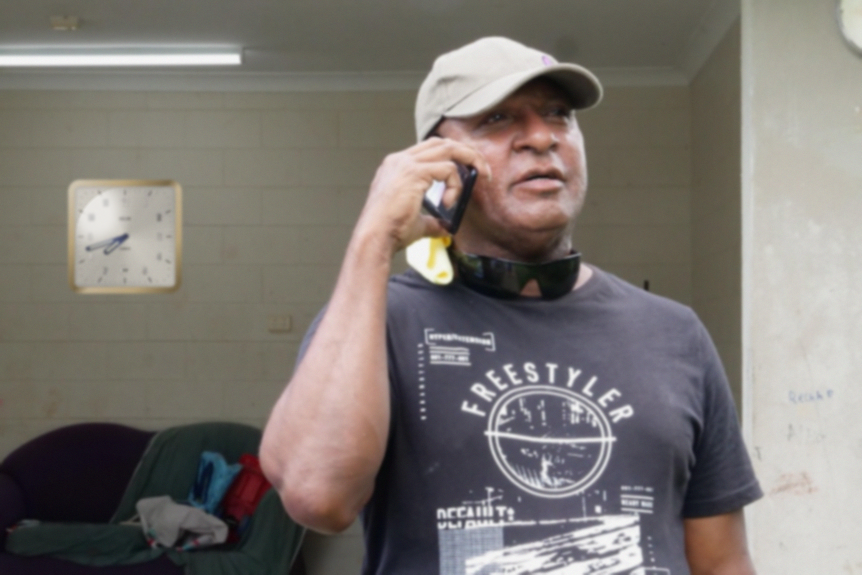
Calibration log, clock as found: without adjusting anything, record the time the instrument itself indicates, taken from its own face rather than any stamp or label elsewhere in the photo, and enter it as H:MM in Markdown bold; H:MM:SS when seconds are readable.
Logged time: **7:42**
